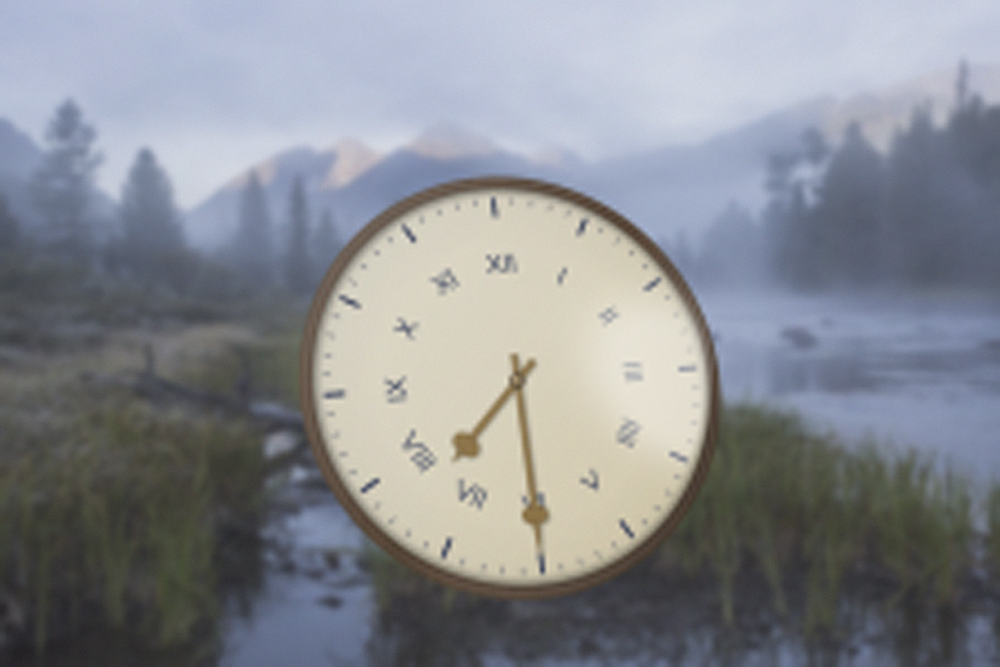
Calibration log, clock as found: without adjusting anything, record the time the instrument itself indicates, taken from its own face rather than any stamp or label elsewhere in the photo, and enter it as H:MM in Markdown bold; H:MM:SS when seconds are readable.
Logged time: **7:30**
